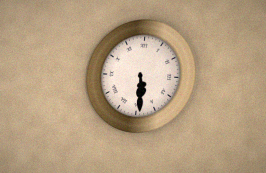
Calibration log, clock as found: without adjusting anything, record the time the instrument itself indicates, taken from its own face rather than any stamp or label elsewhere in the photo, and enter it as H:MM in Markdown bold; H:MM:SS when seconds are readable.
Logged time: **5:29**
